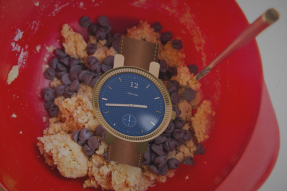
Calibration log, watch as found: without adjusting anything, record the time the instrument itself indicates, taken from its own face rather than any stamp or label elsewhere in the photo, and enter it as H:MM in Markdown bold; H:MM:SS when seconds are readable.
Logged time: **2:43**
